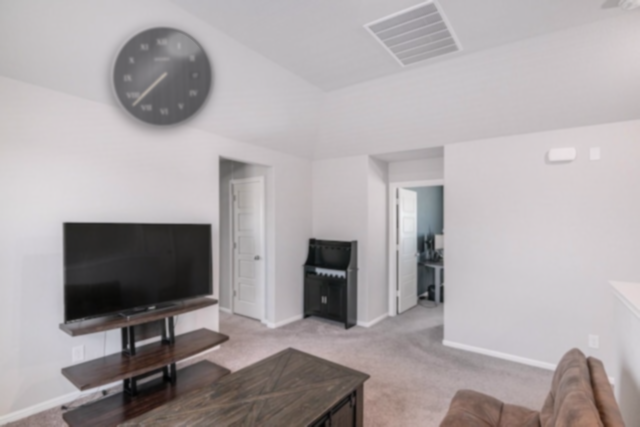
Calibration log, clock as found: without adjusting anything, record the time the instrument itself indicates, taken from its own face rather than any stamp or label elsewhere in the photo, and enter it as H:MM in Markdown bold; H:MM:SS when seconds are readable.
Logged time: **7:38**
